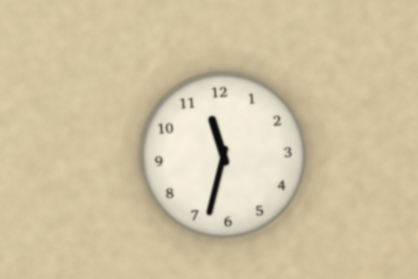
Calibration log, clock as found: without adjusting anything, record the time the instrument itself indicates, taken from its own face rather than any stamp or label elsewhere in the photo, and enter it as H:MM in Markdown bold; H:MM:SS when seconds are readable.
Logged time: **11:33**
